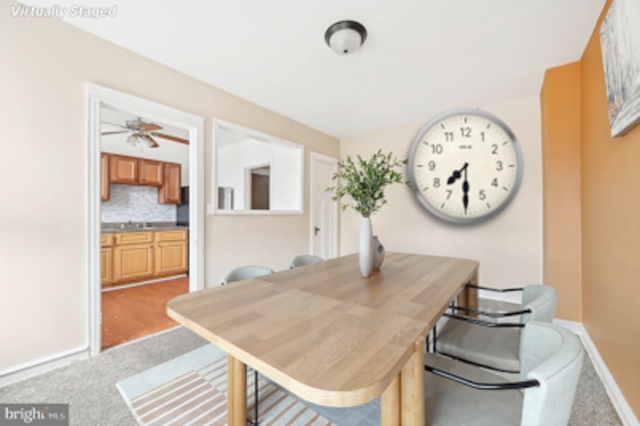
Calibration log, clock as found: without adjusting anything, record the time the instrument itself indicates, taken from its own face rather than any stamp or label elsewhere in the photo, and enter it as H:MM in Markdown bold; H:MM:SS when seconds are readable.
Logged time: **7:30**
